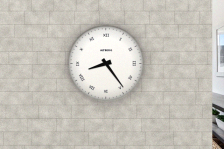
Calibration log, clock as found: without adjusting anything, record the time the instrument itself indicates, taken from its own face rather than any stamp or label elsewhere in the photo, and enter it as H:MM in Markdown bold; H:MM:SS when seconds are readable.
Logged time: **8:24**
